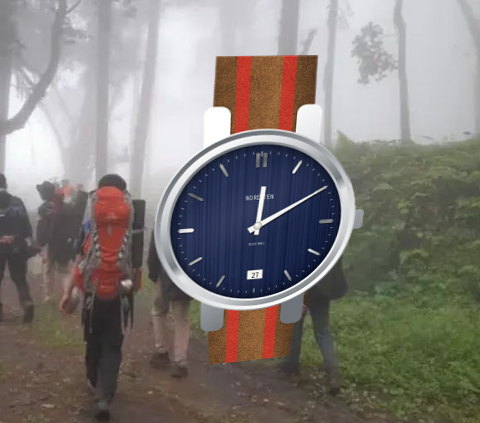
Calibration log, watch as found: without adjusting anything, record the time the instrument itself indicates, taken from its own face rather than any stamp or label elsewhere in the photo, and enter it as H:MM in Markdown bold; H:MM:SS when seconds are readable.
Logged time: **12:10**
